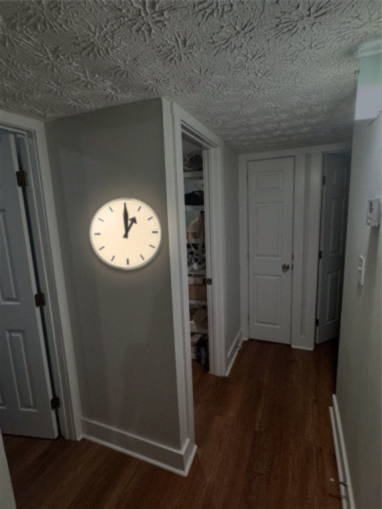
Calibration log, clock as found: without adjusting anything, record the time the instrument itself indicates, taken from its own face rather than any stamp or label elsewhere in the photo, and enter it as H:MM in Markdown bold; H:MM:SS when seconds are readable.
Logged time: **1:00**
